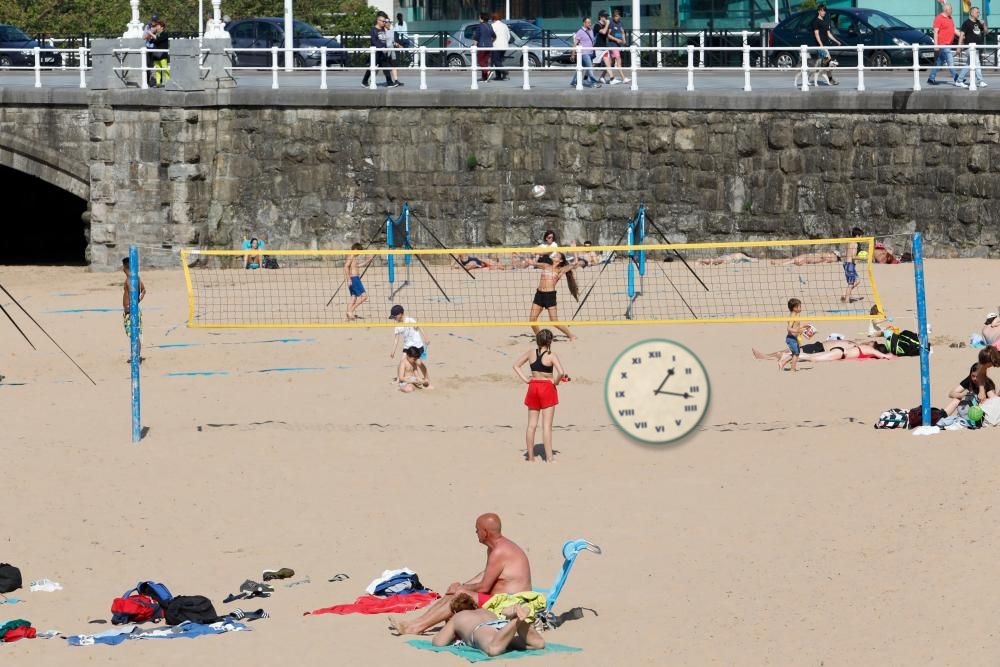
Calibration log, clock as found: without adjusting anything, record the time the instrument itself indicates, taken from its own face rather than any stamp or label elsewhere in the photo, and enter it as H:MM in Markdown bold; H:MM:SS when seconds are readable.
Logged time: **1:17**
